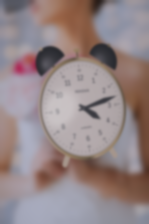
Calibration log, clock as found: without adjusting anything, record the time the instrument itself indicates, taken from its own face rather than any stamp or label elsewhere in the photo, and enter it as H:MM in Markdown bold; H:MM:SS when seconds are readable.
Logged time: **4:13**
